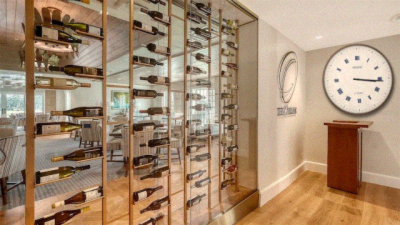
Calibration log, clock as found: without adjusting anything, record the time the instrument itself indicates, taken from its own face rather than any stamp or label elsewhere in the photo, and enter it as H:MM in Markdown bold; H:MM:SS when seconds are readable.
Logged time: **3:16**
